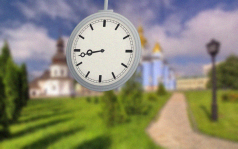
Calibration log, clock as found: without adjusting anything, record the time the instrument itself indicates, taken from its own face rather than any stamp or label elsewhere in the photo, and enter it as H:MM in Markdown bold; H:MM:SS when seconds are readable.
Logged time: **8:43**
